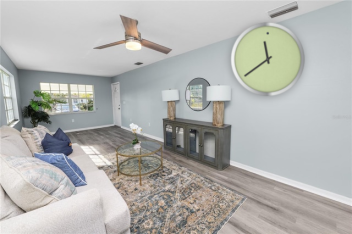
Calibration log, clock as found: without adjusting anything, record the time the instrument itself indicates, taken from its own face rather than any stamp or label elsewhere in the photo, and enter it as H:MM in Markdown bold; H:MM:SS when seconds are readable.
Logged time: **11:39**
